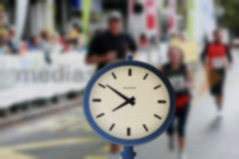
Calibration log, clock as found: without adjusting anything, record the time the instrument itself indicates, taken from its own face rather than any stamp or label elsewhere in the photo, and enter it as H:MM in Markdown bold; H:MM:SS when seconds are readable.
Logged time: **7:51**
